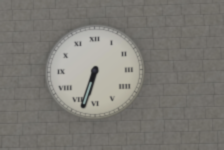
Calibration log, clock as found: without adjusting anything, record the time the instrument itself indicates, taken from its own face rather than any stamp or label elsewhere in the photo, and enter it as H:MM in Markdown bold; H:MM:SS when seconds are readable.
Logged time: **6:33**
